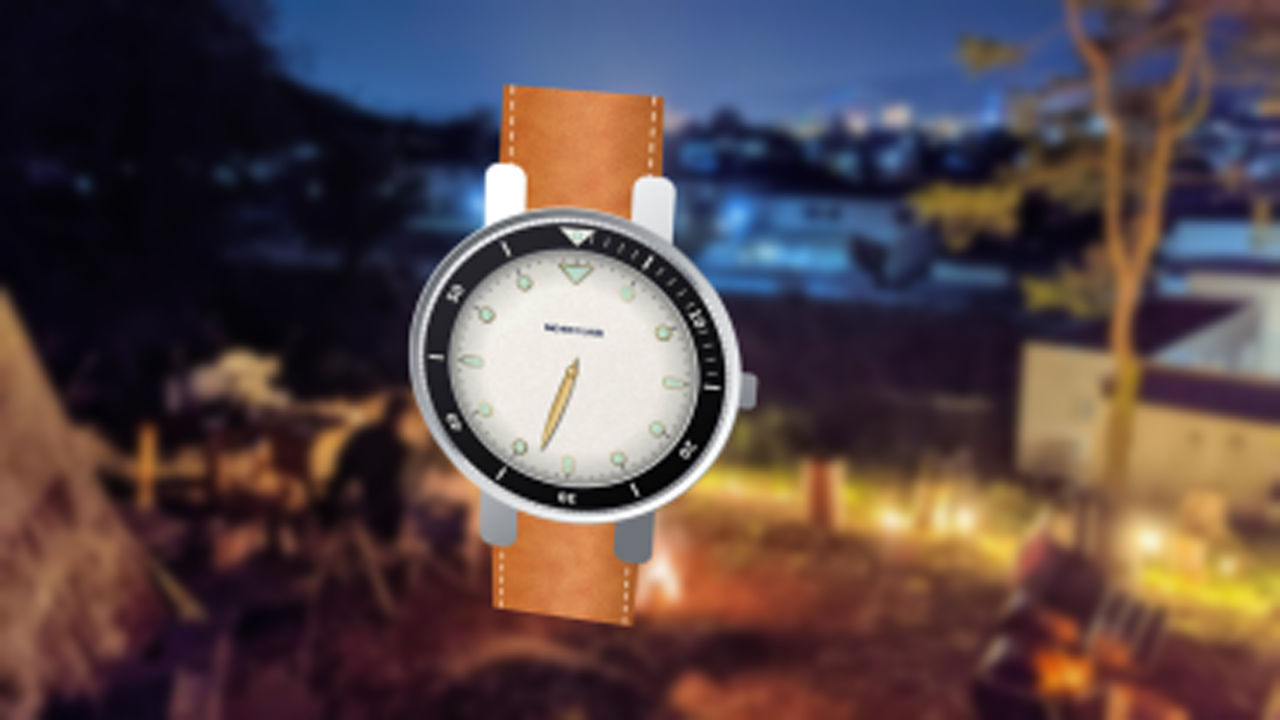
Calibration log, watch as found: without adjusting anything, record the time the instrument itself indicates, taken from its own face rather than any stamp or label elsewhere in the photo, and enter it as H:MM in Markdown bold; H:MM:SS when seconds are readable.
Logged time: **6:33**
